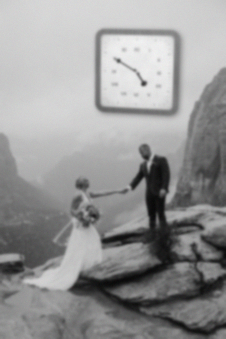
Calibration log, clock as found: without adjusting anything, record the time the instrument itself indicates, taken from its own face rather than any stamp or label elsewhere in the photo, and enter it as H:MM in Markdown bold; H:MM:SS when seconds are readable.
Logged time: **4:50**
